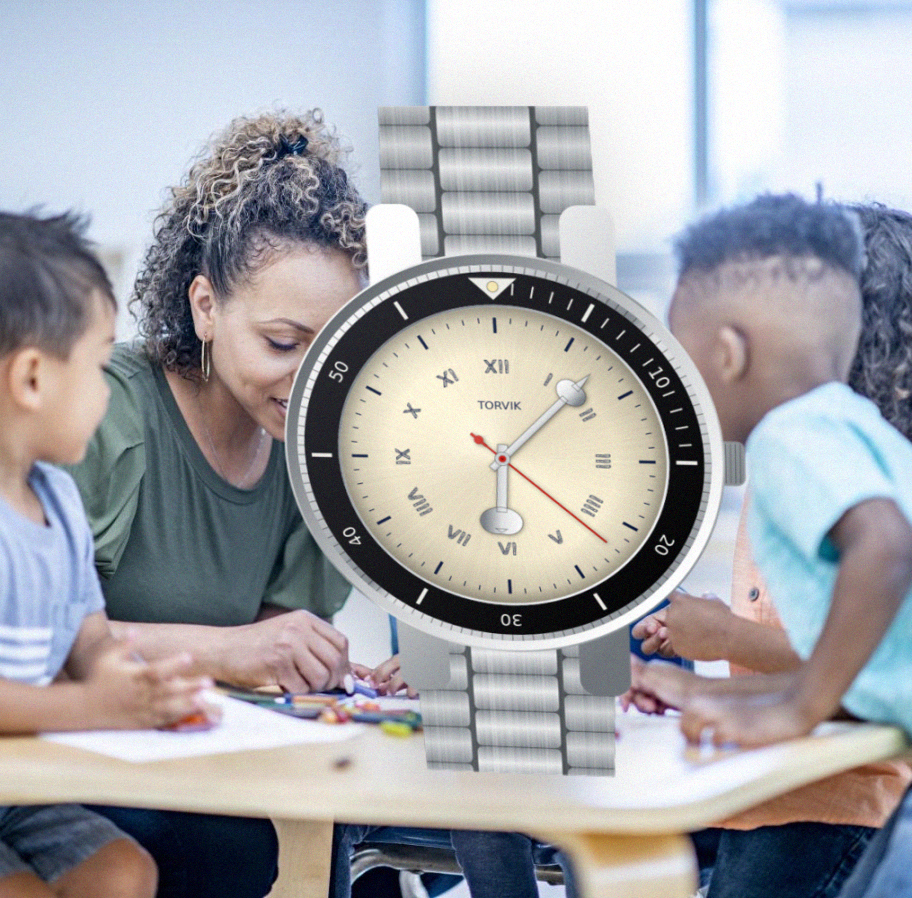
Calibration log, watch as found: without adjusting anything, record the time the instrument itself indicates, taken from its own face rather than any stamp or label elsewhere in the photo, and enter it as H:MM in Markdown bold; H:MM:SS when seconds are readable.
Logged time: **6:07:22**
